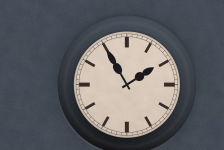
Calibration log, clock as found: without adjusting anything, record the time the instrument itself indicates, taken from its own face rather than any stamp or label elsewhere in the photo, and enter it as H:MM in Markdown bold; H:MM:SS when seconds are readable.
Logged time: **1:55**
